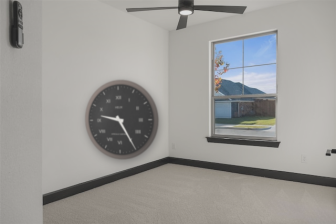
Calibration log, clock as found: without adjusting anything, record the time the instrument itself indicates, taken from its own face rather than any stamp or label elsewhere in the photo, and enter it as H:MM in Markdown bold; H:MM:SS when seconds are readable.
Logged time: **9:25**
